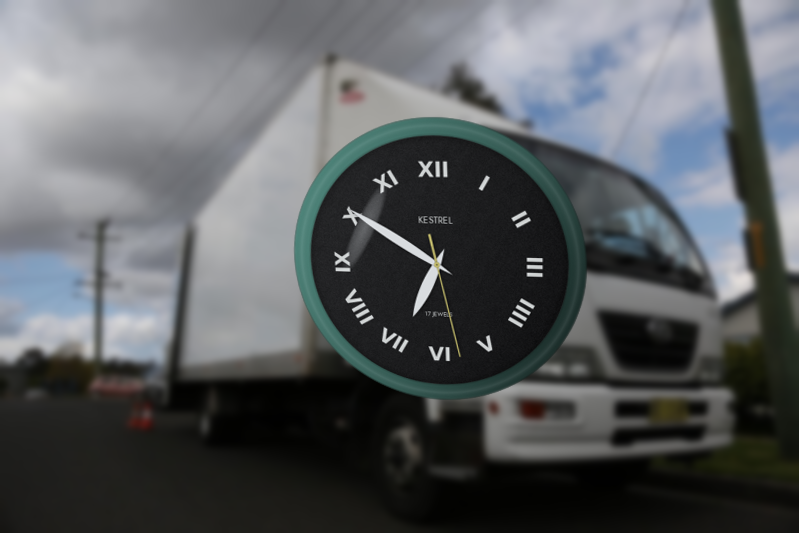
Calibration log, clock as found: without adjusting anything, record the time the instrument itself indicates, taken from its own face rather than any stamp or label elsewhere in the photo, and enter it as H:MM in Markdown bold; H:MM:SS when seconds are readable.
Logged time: **6:50:28**
